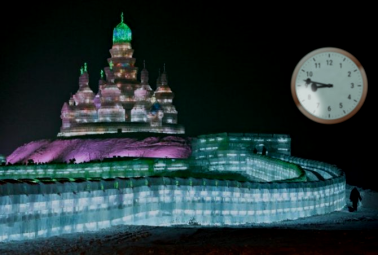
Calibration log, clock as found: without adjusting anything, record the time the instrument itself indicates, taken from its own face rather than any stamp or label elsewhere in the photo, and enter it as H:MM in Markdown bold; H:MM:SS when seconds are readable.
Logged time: **8:47**
